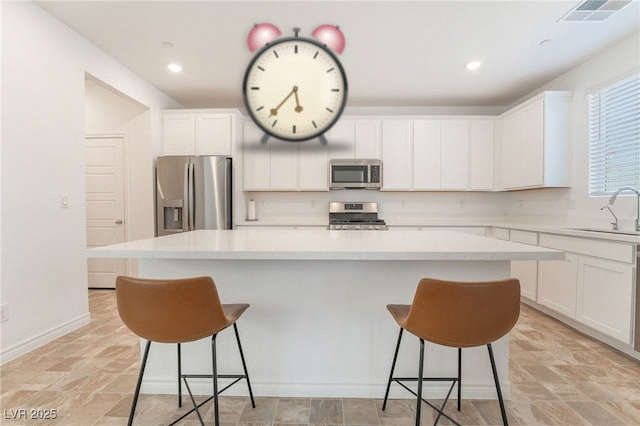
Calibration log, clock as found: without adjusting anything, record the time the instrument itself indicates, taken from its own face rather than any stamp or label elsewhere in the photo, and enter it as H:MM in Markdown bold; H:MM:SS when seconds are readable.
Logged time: **5:37**
